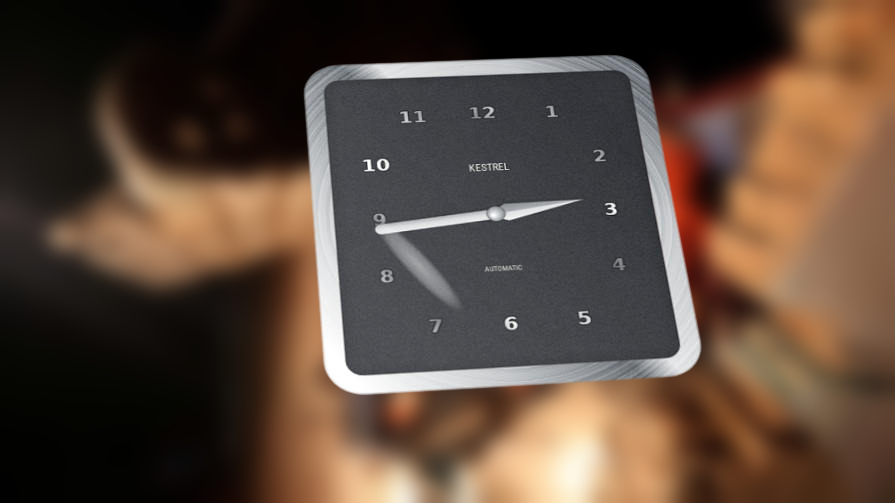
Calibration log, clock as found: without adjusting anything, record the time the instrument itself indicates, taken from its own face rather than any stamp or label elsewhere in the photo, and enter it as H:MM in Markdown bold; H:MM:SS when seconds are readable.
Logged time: **2:44**
